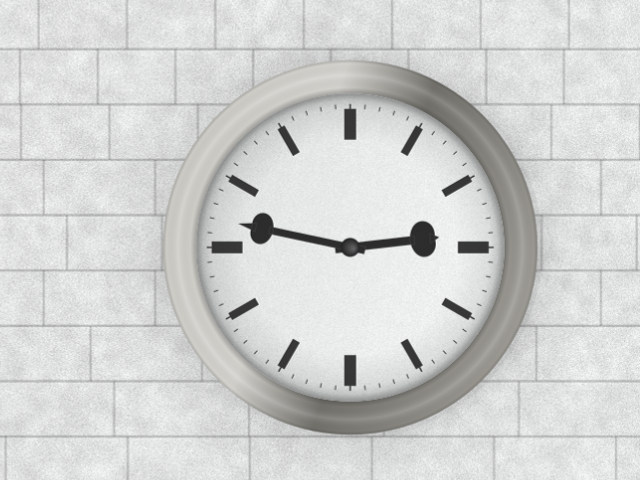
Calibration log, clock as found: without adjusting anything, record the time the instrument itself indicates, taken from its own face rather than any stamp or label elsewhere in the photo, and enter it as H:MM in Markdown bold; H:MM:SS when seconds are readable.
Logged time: **2:47**
